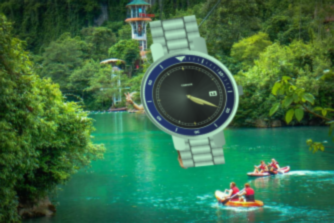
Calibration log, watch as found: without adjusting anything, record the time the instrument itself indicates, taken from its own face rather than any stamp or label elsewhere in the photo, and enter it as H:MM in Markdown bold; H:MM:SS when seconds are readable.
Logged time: **4:20**
